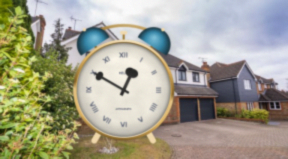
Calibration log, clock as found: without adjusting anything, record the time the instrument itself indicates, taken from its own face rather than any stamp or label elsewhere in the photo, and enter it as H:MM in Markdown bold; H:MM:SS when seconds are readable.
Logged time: **12:50**
